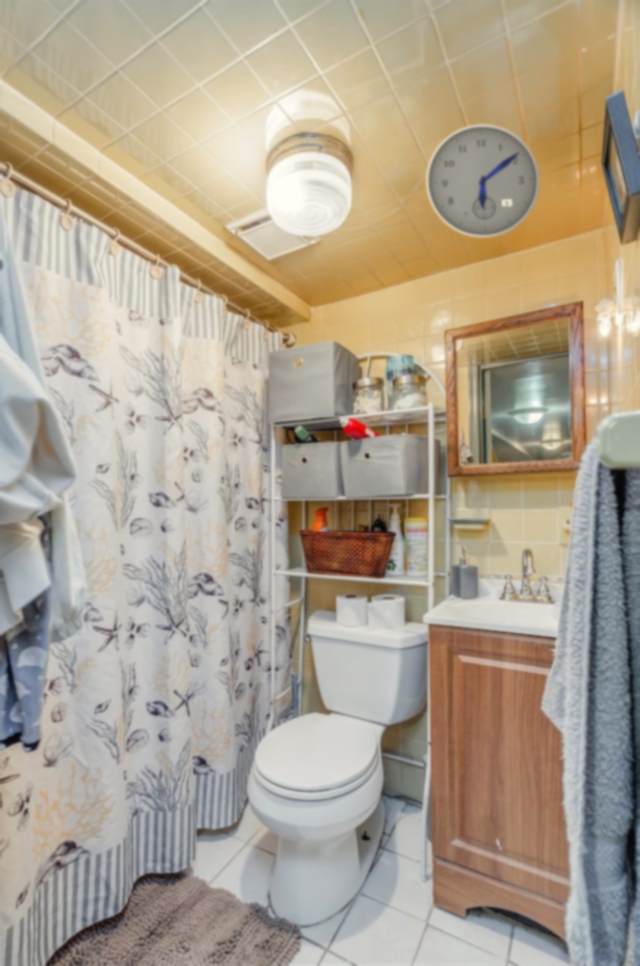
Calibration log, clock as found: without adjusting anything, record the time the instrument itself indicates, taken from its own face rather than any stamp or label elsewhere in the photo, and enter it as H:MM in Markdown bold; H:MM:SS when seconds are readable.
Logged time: **6:09**
